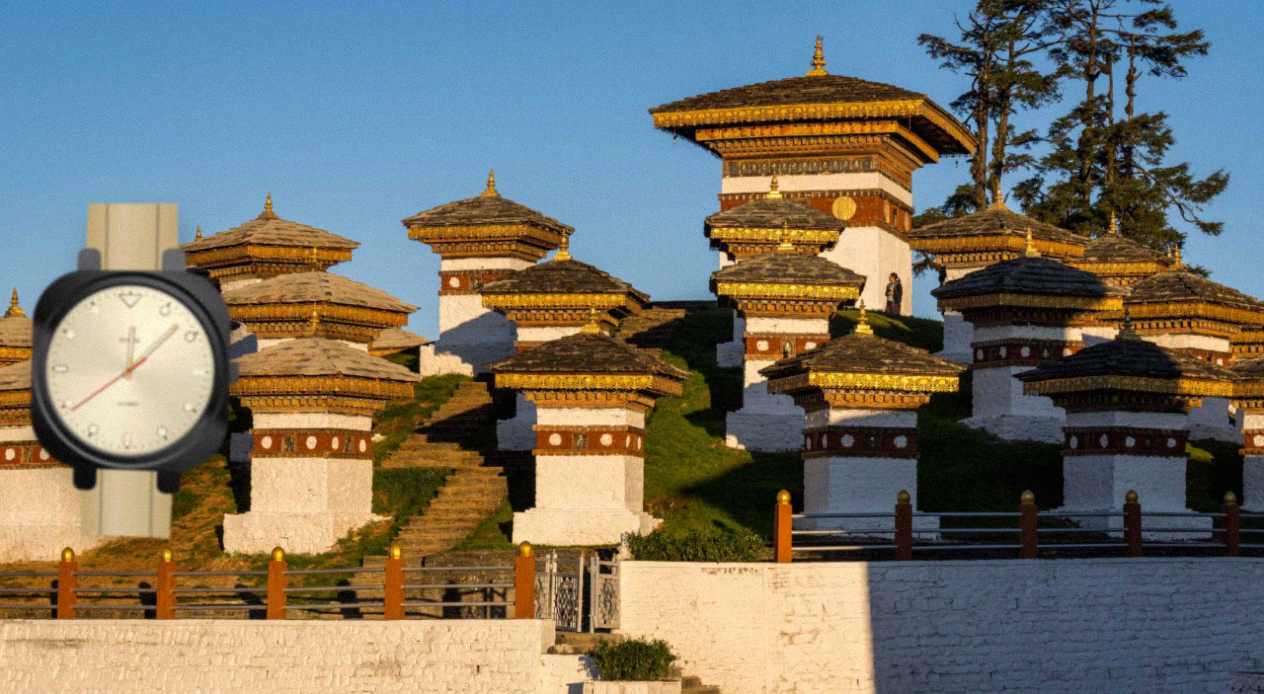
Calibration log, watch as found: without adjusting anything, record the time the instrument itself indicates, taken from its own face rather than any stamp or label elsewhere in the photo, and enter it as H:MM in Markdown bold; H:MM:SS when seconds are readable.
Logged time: **12:07:39**
